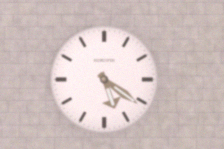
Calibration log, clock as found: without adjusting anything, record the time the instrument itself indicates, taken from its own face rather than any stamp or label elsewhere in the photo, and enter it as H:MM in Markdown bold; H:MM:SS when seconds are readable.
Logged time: **5:21**
